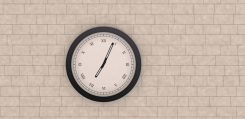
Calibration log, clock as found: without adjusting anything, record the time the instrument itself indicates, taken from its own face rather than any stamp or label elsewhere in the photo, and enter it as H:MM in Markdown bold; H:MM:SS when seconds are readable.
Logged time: **7:04**
